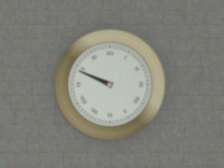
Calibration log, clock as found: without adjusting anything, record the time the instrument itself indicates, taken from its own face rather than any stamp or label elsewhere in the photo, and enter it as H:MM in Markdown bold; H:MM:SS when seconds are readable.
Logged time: **9:49**
